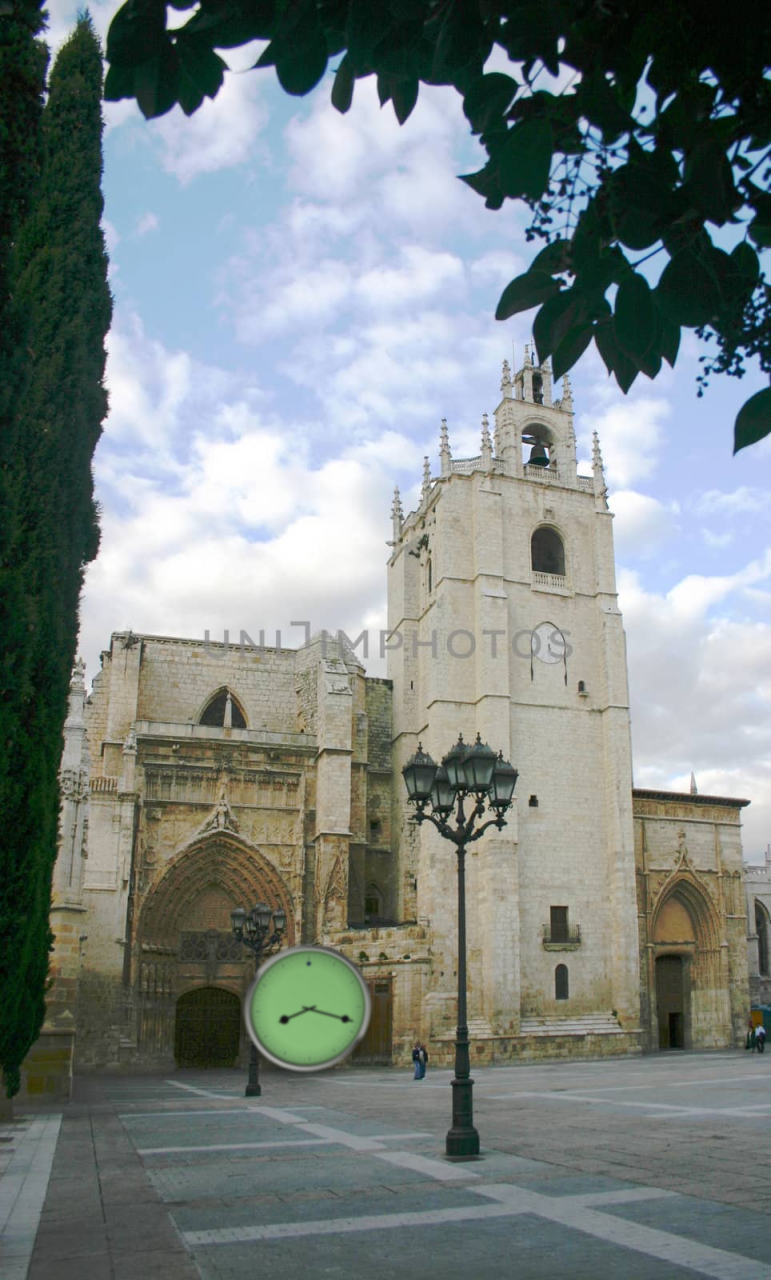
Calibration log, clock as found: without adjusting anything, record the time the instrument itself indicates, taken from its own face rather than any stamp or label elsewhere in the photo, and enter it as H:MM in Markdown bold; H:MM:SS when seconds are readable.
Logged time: **8:18**
